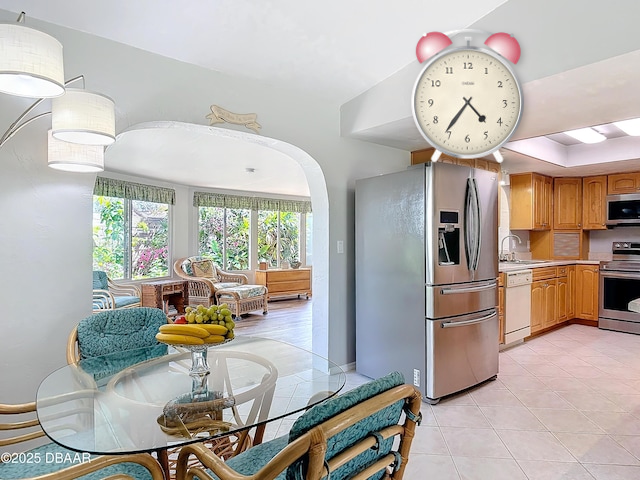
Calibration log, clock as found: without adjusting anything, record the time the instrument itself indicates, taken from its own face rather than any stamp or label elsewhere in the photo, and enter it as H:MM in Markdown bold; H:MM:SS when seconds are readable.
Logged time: **4:36**
